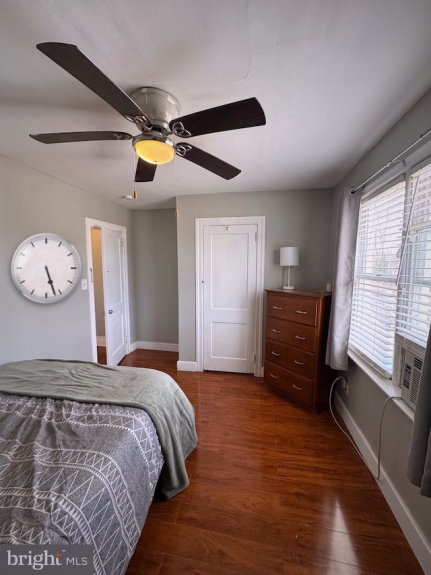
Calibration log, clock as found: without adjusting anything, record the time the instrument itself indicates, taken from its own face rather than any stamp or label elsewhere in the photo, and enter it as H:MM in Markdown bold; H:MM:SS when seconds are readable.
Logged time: **5:27**
